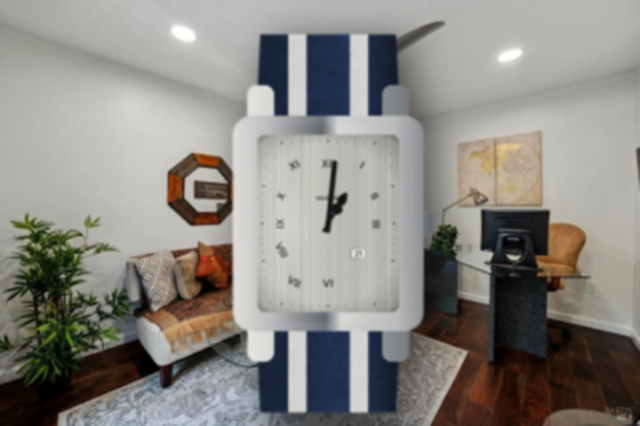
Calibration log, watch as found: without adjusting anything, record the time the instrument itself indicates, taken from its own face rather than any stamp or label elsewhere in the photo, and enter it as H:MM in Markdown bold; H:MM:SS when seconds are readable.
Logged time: **1:01**
